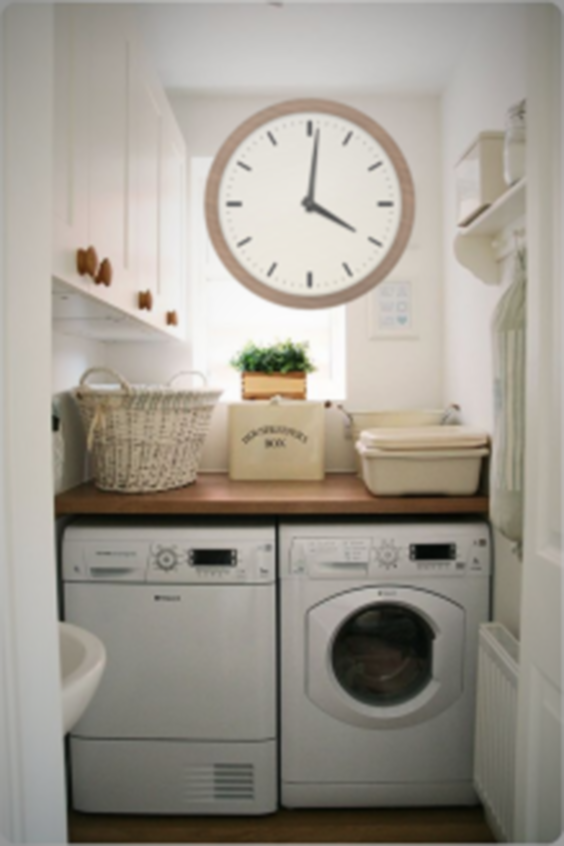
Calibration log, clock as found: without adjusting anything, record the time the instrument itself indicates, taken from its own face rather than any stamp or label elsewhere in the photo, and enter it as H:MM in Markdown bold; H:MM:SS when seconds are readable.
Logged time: **4:01**
